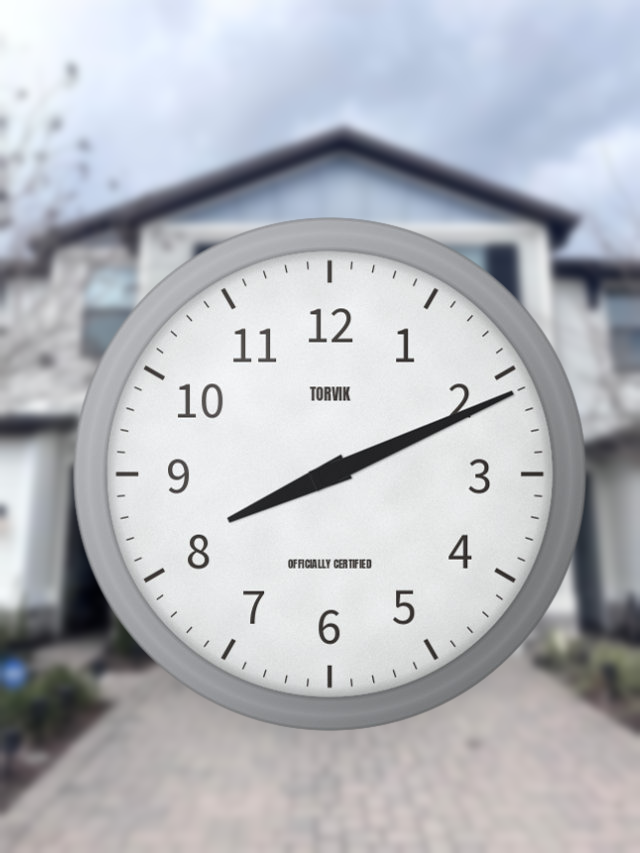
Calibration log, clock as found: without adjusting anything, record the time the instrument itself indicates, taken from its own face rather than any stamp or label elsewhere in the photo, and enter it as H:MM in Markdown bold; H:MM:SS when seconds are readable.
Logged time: **8:11**
